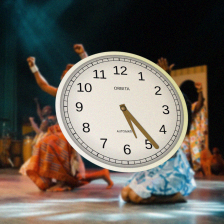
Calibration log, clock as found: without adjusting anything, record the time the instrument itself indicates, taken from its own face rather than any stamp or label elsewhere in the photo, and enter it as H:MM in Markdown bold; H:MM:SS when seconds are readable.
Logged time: **5:24**
